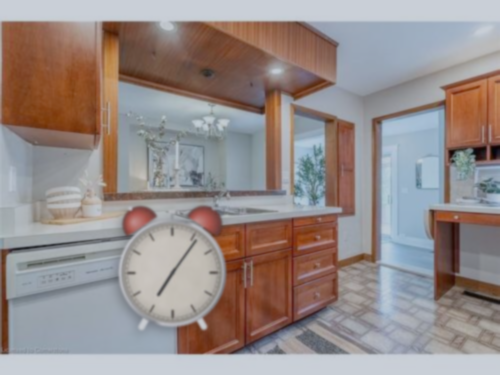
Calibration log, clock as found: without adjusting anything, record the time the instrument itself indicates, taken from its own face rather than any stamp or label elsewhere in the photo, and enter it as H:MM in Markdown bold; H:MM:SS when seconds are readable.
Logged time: **7:06**
